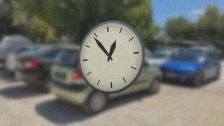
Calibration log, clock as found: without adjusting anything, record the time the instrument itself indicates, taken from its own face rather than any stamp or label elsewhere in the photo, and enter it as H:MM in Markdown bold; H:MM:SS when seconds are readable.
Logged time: **12:54**
